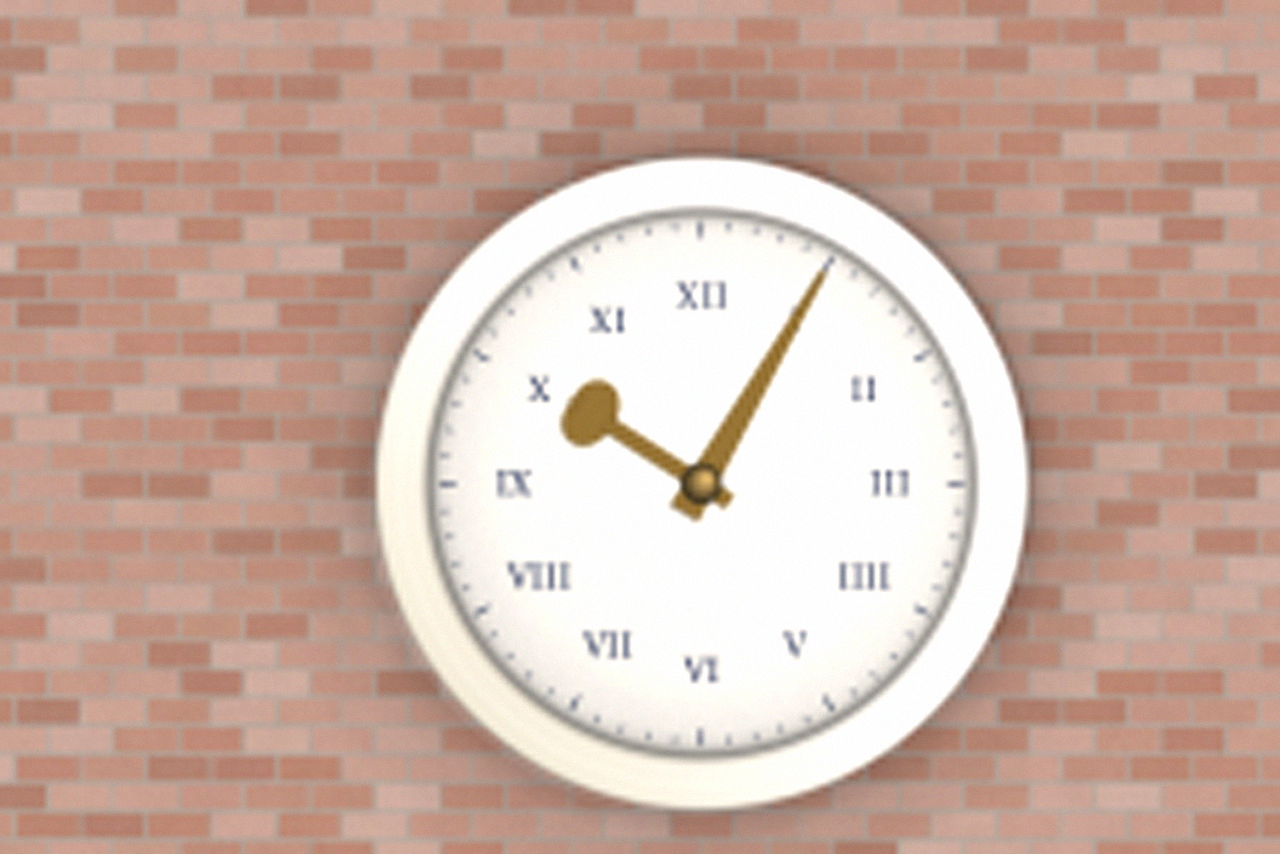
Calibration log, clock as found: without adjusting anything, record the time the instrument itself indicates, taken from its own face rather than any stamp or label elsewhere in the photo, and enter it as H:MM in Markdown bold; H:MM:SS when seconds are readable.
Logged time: **10:05**
